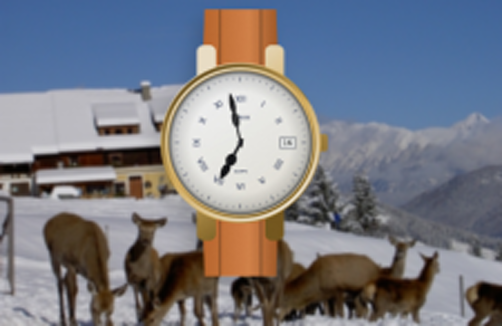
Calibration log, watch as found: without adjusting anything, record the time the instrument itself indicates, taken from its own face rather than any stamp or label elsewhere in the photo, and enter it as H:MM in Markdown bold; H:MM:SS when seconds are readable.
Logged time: **6:58**
